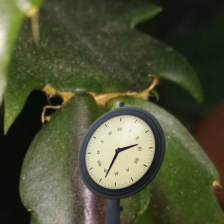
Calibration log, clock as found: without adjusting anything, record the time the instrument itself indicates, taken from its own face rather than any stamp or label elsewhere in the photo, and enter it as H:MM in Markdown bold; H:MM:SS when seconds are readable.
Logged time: **2:34**
